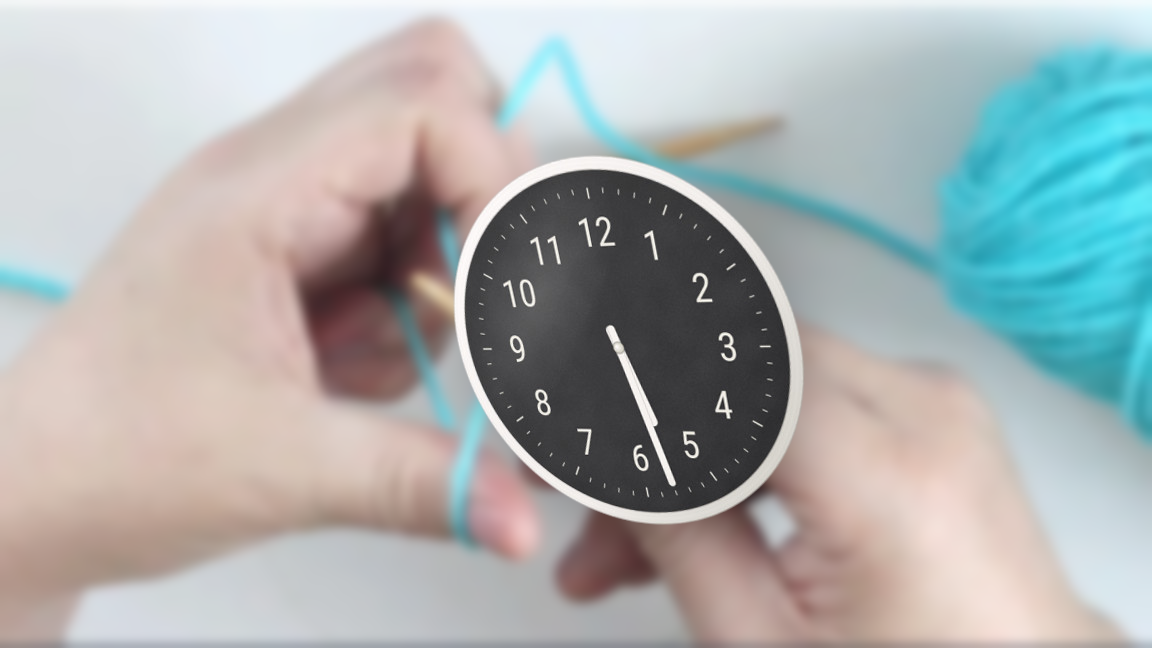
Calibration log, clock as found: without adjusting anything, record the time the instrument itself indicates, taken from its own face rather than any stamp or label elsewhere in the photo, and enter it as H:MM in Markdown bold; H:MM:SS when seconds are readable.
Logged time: **5:28**
